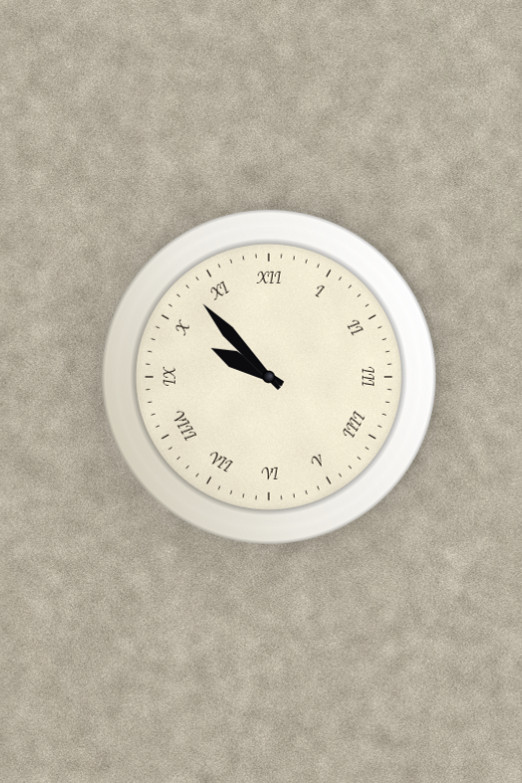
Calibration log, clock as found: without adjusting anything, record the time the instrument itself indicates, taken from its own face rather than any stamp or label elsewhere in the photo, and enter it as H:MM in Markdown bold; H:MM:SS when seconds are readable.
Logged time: **9:53**
